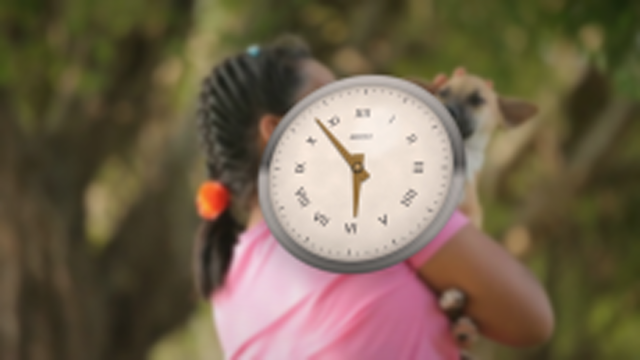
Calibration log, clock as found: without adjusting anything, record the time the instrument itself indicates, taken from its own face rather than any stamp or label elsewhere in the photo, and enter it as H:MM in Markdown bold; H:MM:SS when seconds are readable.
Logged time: **5:53**
